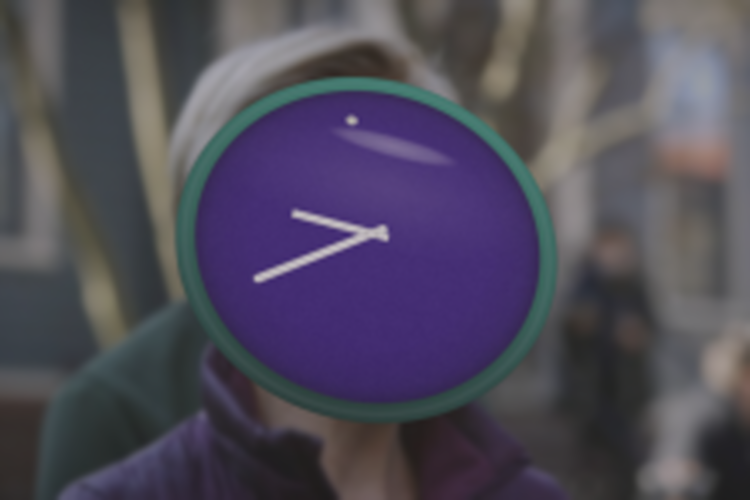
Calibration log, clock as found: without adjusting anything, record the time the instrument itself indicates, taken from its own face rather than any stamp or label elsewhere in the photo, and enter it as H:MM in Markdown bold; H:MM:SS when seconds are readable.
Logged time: **9:42**
